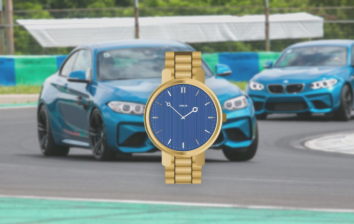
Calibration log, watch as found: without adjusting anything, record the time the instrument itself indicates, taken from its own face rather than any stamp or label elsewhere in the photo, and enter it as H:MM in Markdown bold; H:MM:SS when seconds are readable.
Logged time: **1:52**
